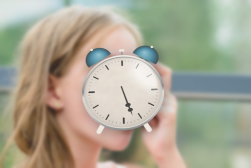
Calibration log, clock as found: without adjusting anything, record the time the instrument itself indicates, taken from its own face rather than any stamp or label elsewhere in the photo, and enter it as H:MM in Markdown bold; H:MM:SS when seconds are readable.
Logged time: **5:27**
